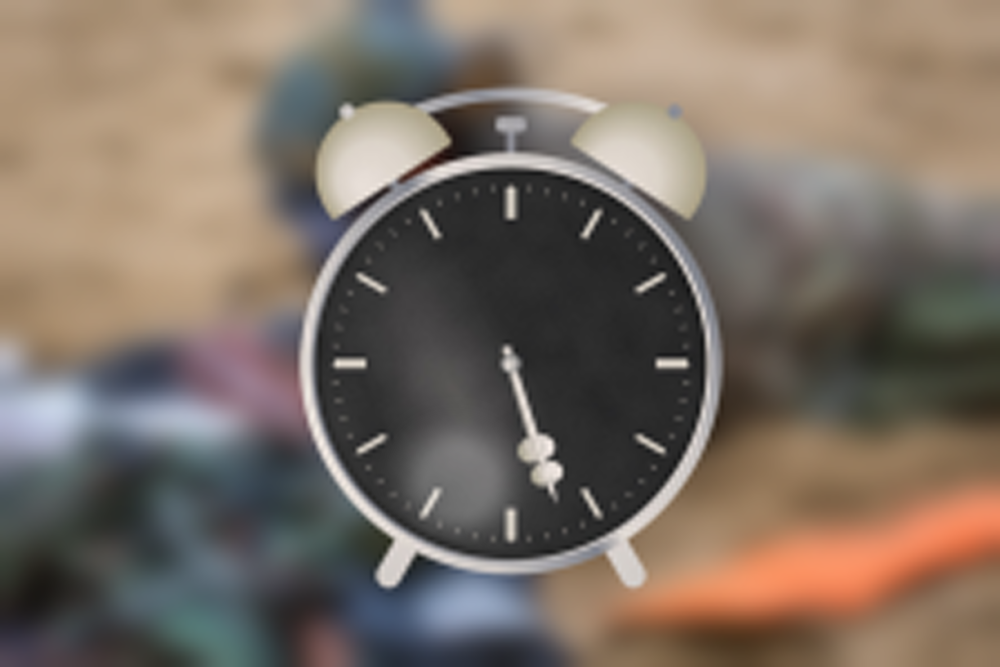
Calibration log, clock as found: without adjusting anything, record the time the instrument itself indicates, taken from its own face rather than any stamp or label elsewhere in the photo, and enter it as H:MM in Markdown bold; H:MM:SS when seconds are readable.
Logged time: **5:27**
